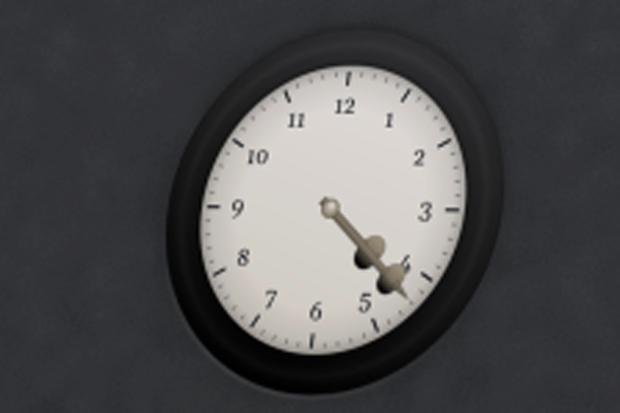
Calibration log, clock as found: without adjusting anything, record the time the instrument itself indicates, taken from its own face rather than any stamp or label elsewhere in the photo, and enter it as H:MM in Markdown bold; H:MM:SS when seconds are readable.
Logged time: **4:22**
